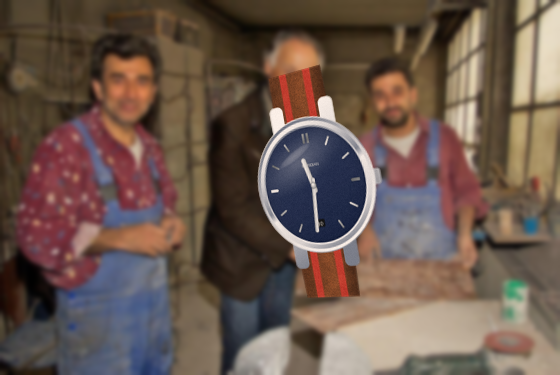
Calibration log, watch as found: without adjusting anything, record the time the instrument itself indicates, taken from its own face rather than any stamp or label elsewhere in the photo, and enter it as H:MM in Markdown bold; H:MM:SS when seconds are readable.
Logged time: **11:31**
